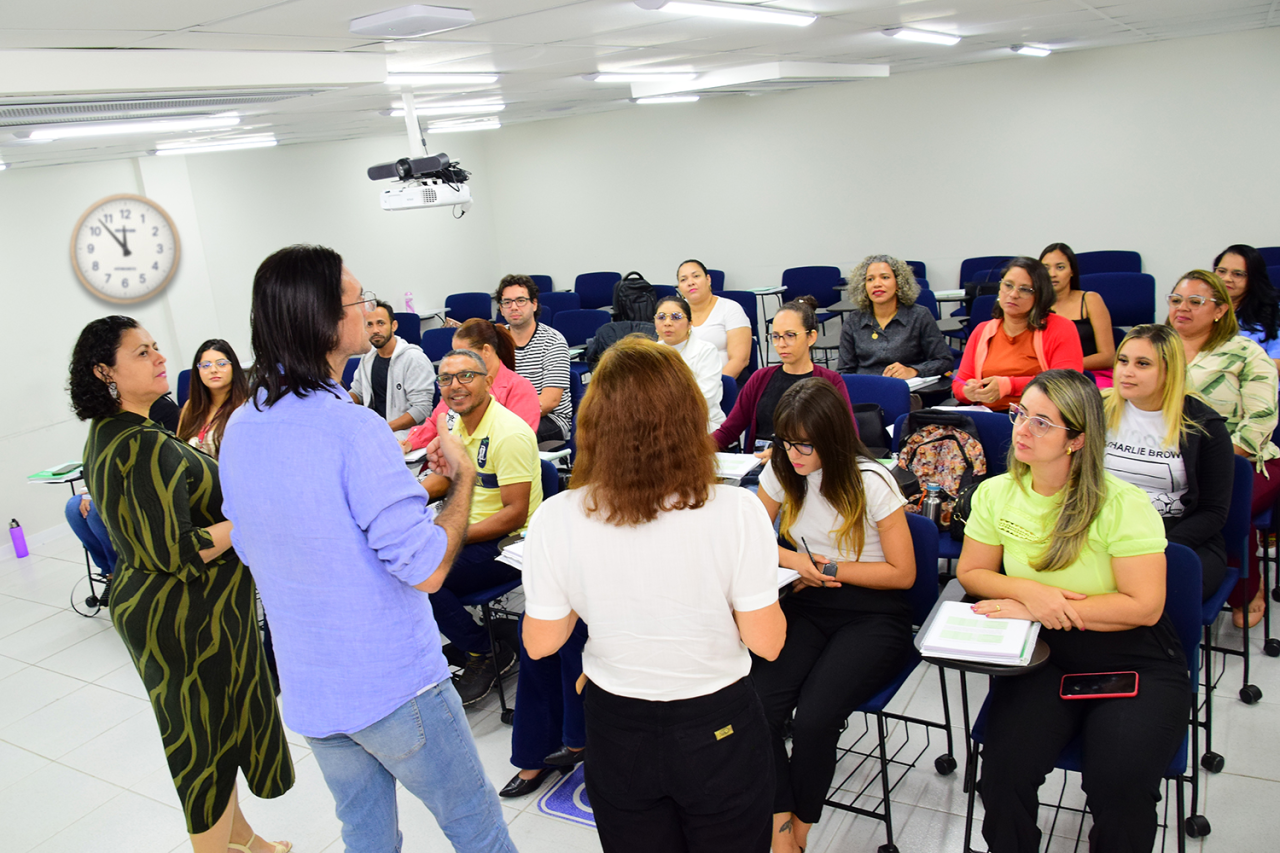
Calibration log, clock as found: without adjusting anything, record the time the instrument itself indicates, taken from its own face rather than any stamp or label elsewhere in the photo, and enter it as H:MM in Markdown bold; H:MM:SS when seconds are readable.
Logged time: **11:53**
